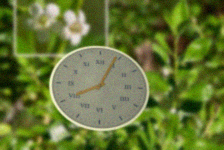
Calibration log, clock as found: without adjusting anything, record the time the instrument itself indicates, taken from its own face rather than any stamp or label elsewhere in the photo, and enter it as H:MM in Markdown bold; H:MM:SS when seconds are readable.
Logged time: **8:04**
